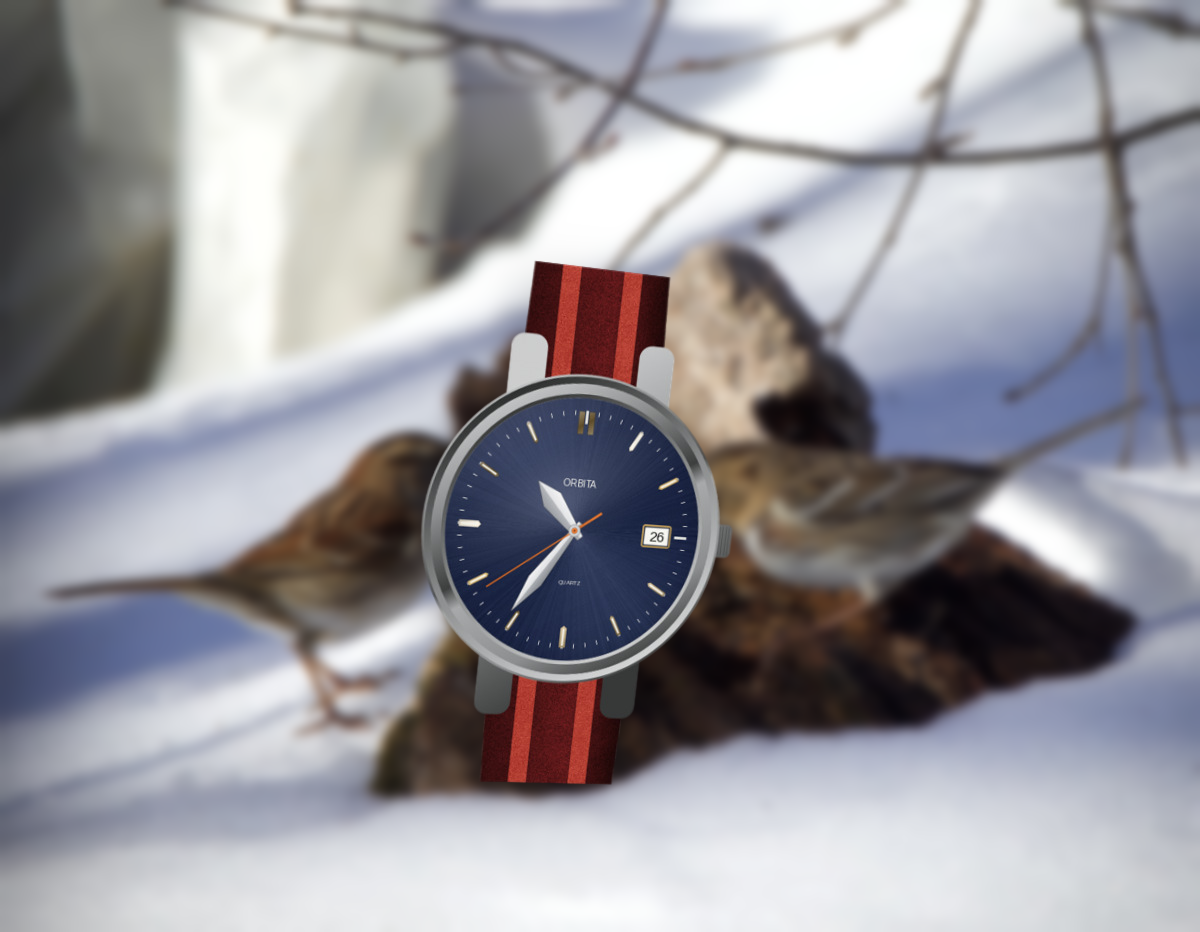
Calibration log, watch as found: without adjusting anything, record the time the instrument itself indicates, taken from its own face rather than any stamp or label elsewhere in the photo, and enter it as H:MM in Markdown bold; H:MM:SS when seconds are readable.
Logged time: **10:35:39**
